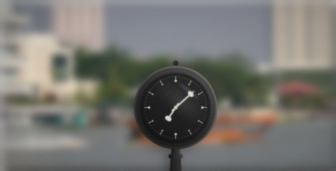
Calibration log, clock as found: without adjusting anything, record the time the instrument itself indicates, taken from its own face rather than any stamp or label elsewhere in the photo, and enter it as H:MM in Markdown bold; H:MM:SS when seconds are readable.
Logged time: **7:08**
